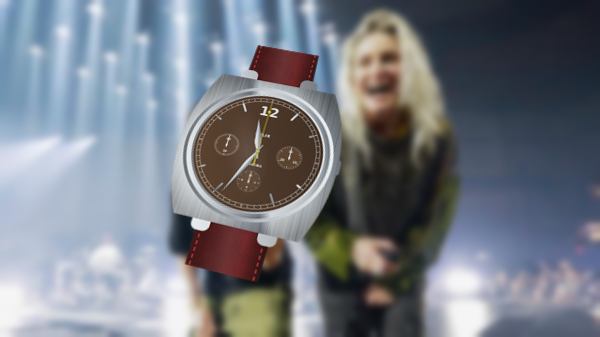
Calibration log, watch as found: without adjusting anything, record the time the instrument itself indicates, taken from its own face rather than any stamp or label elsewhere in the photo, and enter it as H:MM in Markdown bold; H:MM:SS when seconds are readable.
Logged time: **11:34**
